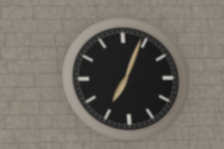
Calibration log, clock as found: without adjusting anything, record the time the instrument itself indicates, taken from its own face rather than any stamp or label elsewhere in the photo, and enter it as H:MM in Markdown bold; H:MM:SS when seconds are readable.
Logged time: **7:04**
